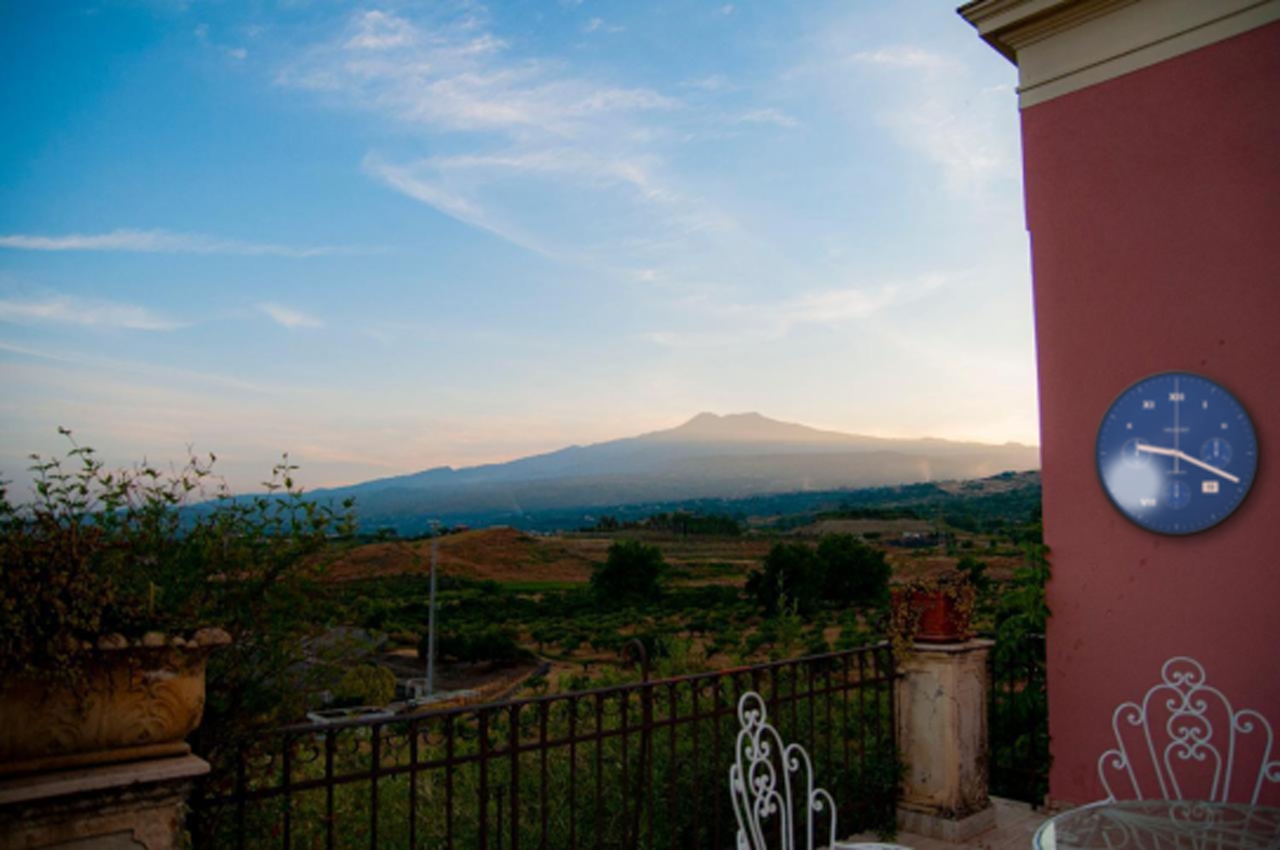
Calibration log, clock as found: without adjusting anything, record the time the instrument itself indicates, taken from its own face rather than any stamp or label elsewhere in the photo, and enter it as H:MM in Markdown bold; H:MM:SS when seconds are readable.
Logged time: **9:19**
